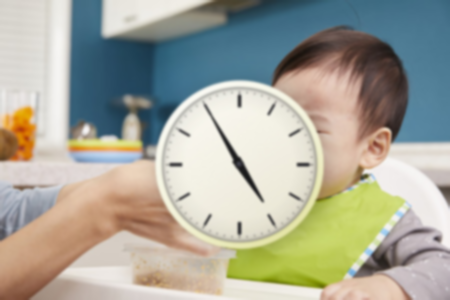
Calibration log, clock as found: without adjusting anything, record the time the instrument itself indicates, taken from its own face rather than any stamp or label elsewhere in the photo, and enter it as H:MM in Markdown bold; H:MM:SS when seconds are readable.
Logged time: **4:55**
